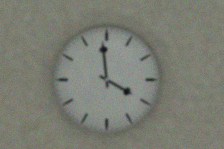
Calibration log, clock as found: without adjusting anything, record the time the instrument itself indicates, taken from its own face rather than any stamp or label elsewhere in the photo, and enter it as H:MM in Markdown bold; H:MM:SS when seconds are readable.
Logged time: **3:59**
